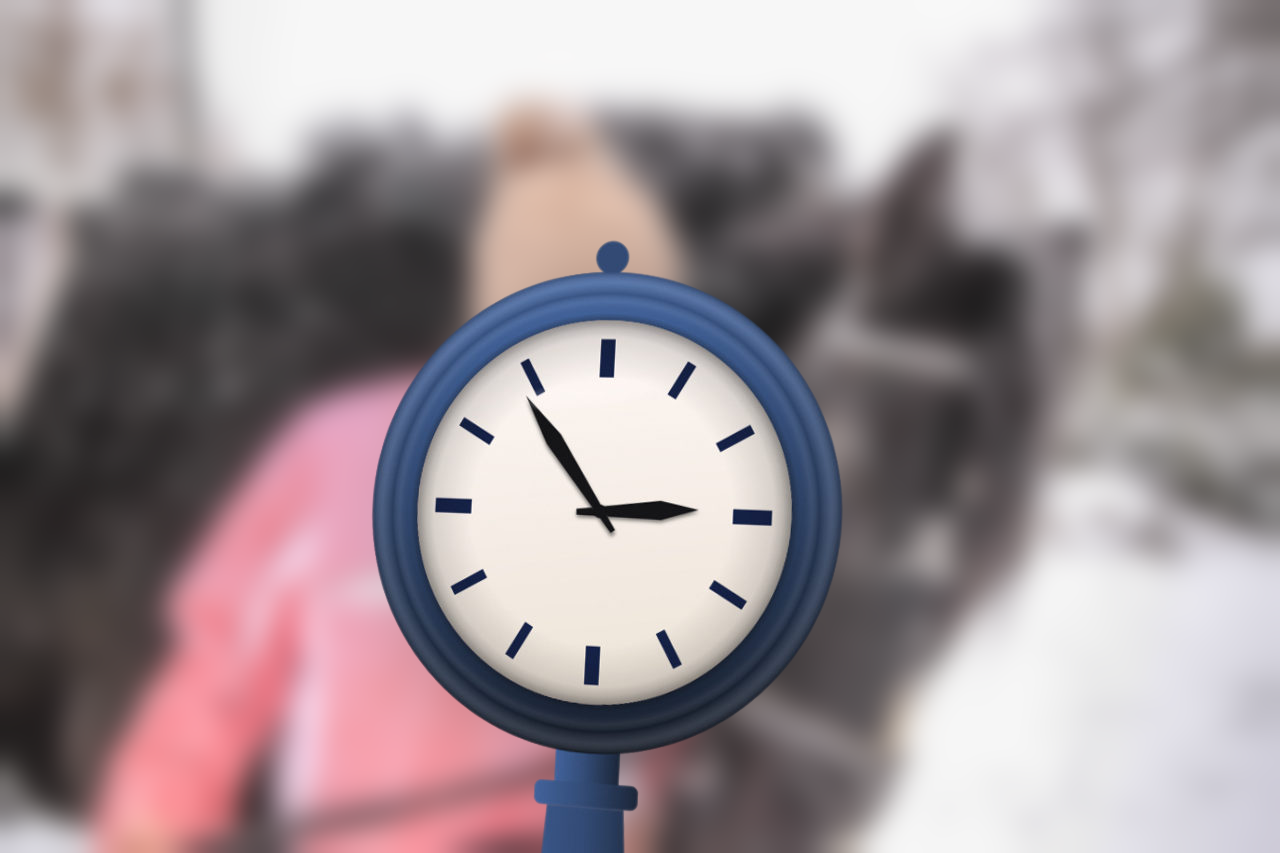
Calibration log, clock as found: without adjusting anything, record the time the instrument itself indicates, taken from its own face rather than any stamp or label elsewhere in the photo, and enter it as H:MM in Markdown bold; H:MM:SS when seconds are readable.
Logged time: **2:54**
